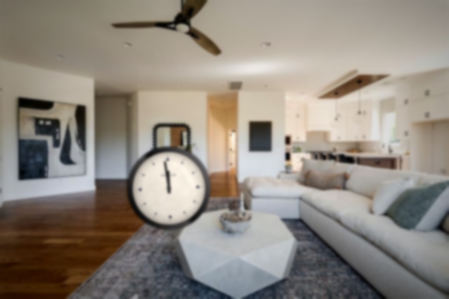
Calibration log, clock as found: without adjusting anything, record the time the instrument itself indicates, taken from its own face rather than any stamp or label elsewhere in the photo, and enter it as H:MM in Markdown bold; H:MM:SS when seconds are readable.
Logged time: **11:59**
